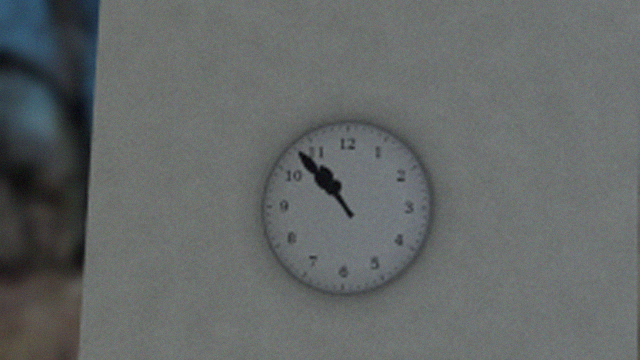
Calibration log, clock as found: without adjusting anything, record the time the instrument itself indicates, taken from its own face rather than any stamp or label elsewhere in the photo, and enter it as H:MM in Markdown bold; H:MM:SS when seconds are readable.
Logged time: **10:53**
